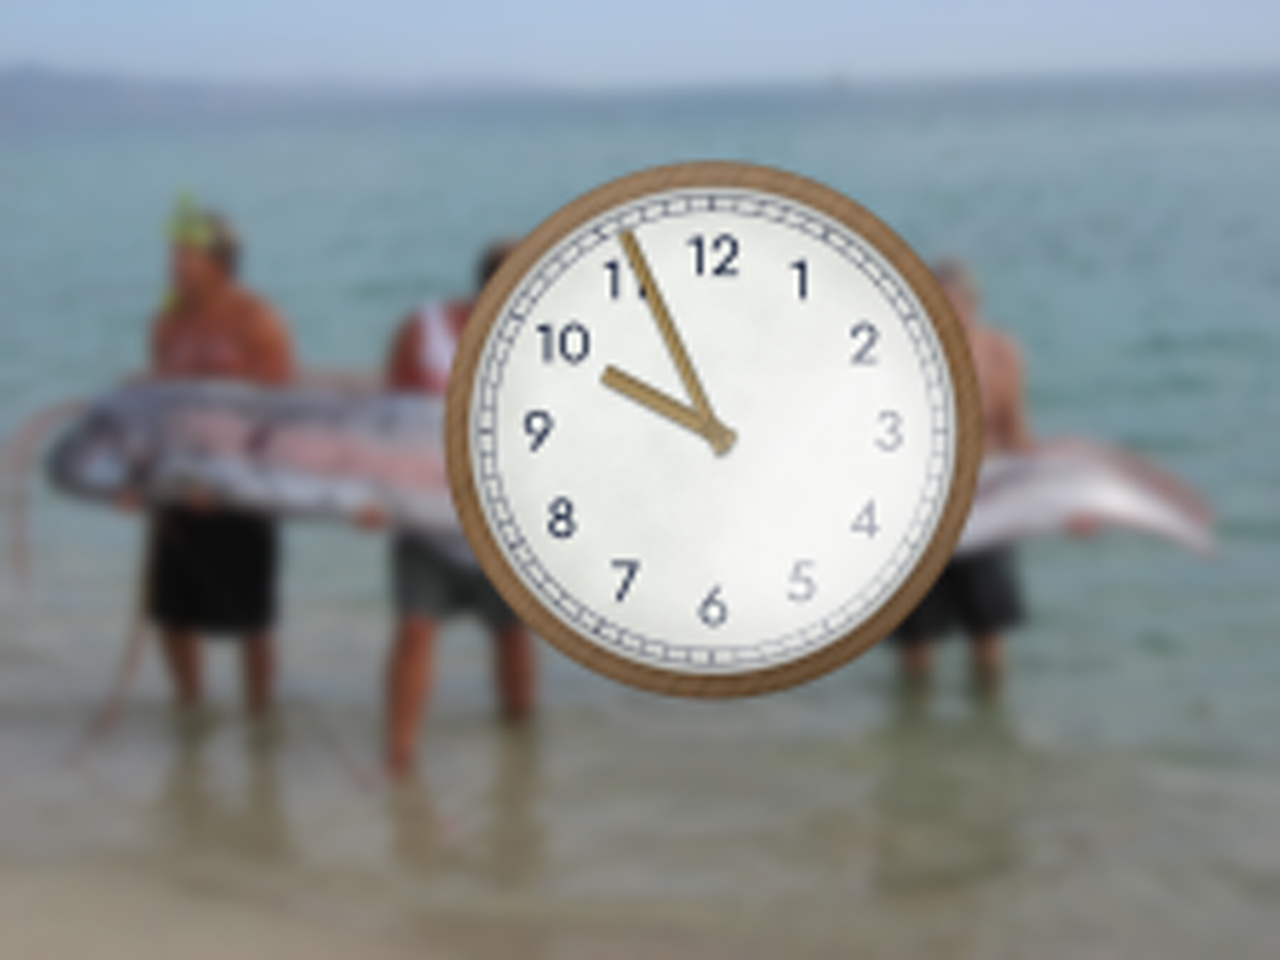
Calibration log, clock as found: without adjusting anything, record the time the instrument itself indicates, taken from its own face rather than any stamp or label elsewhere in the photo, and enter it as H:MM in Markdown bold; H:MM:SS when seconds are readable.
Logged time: **9:56**
